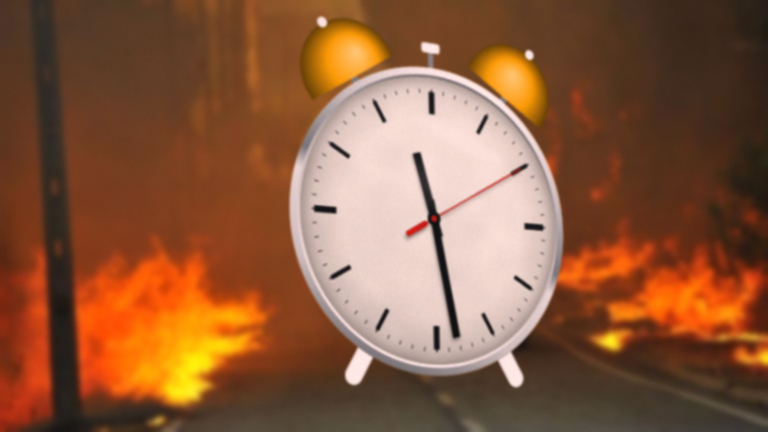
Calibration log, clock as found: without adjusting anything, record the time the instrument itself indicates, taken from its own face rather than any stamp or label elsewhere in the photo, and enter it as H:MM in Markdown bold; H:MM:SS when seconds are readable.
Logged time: **11:28:10**
